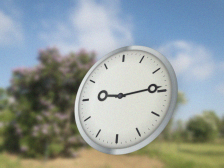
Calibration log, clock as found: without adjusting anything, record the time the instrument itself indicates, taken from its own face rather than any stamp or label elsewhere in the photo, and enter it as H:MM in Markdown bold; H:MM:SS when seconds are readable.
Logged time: **9:14**
